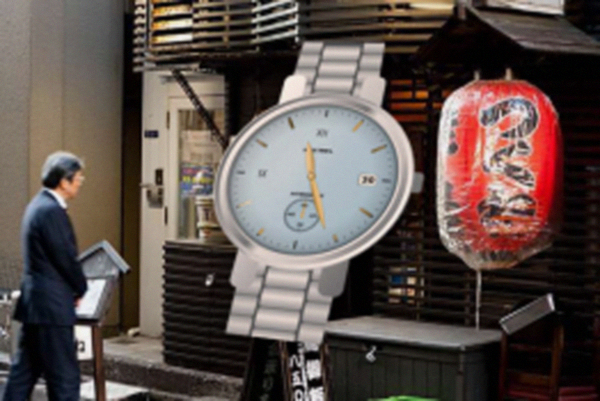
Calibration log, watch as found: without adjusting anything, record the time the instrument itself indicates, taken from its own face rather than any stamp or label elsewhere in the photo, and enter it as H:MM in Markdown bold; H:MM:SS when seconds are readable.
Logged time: **11:26**
